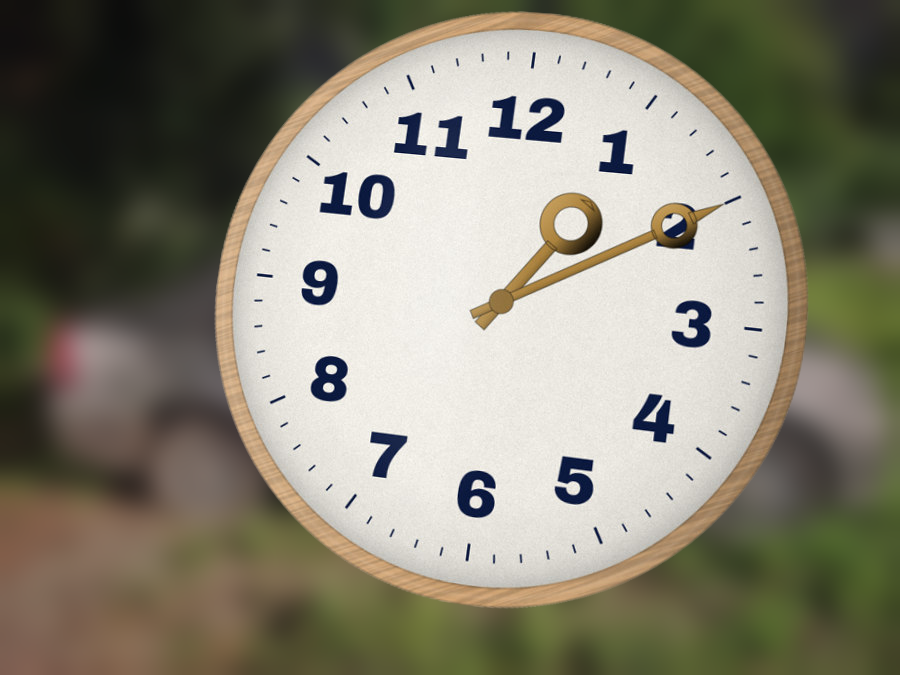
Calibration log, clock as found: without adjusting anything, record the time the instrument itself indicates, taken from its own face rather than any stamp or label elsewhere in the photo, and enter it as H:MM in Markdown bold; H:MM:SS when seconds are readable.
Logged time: **1:10**
